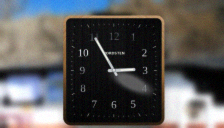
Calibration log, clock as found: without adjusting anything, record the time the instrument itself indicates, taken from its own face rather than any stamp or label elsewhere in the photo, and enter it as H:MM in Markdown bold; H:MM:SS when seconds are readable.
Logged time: **2:55**
